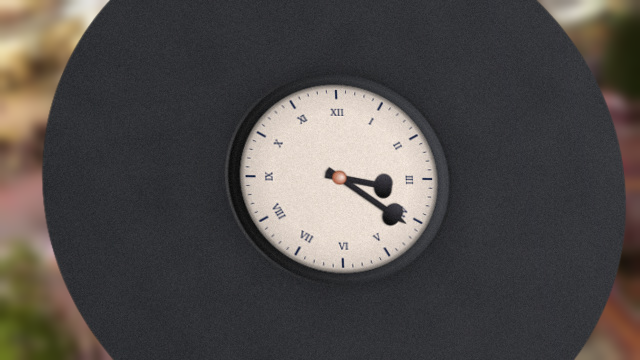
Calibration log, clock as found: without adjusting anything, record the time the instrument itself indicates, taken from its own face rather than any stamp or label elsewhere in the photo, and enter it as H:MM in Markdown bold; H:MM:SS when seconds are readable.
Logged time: **3:21**
